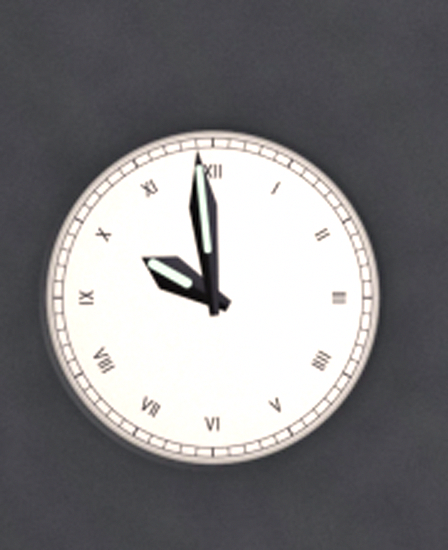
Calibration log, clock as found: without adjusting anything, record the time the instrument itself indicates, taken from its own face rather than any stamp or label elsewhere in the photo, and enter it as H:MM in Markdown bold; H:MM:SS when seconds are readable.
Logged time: **9:59**
